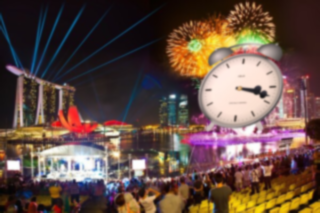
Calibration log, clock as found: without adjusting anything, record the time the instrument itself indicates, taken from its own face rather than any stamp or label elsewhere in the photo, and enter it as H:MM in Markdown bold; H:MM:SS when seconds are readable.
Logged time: **3:18**
